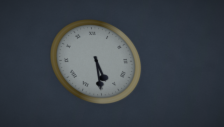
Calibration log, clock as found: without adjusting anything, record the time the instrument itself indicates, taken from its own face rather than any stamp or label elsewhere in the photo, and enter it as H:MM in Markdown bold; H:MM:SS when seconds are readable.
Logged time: **5:30**
